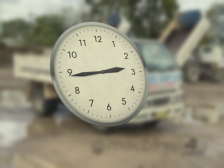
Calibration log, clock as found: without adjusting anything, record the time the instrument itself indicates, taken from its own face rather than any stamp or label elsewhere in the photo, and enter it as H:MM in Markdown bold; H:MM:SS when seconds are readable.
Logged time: **2:44**
